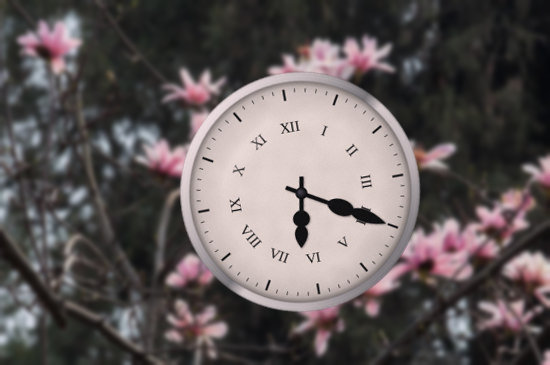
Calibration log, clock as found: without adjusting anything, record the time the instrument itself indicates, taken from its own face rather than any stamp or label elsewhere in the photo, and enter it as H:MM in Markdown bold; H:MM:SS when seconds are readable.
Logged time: **6:20**
